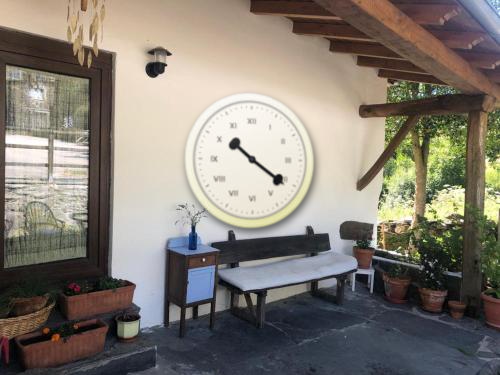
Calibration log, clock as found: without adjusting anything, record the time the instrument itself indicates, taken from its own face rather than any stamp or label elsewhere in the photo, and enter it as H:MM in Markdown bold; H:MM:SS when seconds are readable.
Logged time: **10:21**
